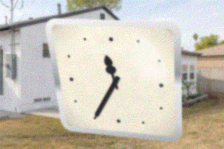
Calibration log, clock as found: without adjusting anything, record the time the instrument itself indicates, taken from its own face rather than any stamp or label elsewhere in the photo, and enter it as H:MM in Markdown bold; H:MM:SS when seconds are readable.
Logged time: **11:35**
